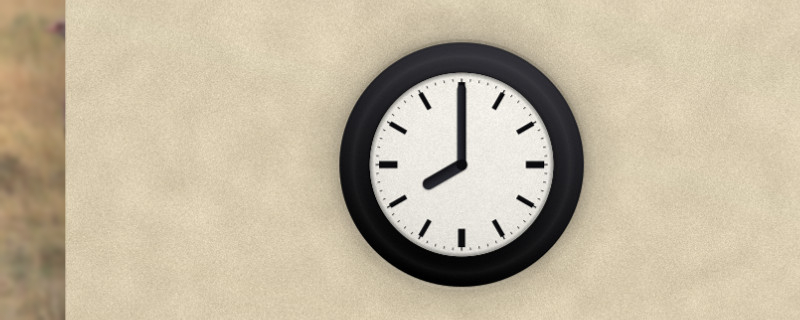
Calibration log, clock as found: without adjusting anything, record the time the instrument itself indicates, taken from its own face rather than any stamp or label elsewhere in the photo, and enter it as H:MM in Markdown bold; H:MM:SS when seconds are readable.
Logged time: **8:00**
